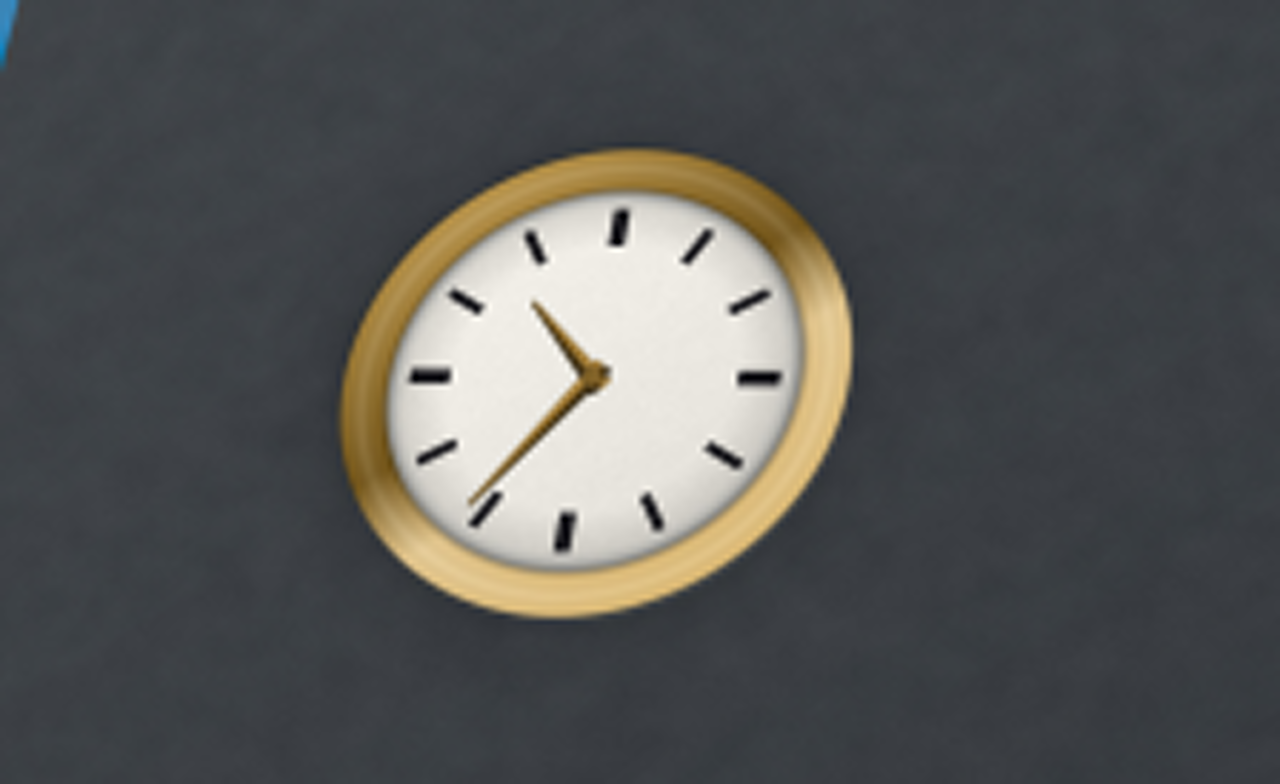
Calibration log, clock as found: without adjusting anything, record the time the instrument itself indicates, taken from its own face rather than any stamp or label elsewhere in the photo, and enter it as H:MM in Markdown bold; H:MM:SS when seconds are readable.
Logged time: **10:36**
